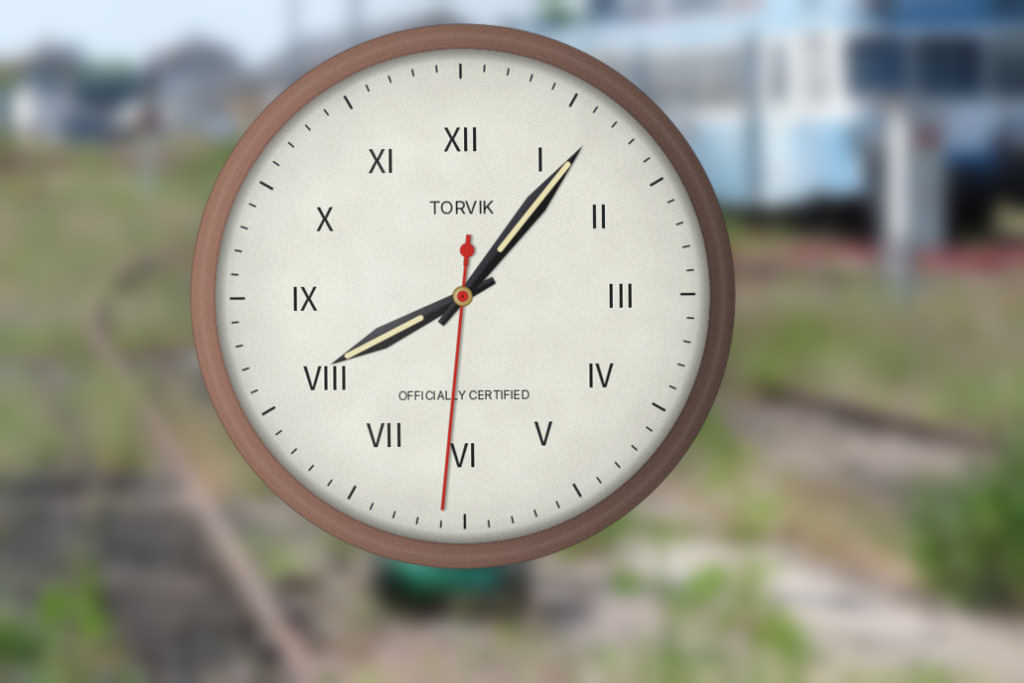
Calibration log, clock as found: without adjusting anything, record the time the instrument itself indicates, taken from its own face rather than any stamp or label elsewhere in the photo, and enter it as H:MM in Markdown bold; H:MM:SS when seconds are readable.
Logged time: **8:06:31**
